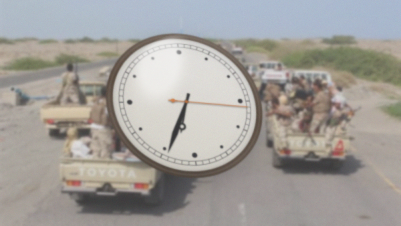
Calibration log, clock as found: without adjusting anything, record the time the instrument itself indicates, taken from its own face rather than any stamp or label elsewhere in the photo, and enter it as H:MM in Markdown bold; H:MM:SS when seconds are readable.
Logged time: **6:34:16**
